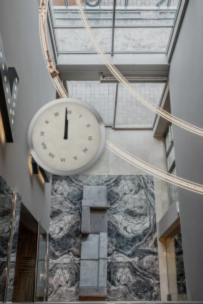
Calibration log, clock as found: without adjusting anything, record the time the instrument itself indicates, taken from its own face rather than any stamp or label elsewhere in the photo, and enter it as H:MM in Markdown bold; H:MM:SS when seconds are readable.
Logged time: **11:59**
